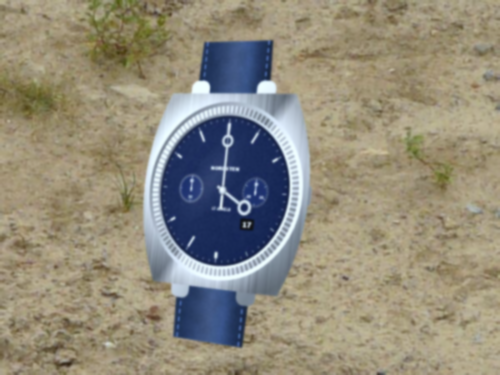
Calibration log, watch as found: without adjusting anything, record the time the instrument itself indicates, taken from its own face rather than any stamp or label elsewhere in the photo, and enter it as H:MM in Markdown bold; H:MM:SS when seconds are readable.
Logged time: **4:00**
